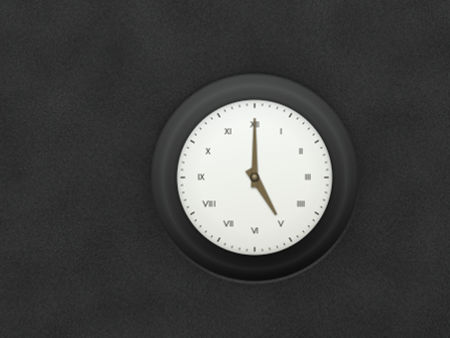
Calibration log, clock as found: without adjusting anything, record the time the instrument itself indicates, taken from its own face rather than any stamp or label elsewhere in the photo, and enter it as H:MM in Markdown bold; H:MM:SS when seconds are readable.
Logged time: **5:00**
